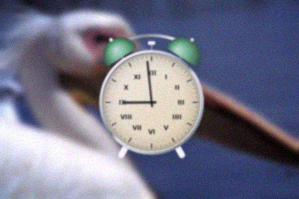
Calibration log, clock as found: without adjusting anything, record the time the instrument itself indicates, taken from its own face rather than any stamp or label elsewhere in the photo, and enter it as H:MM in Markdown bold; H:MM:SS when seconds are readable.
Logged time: **8:59**
